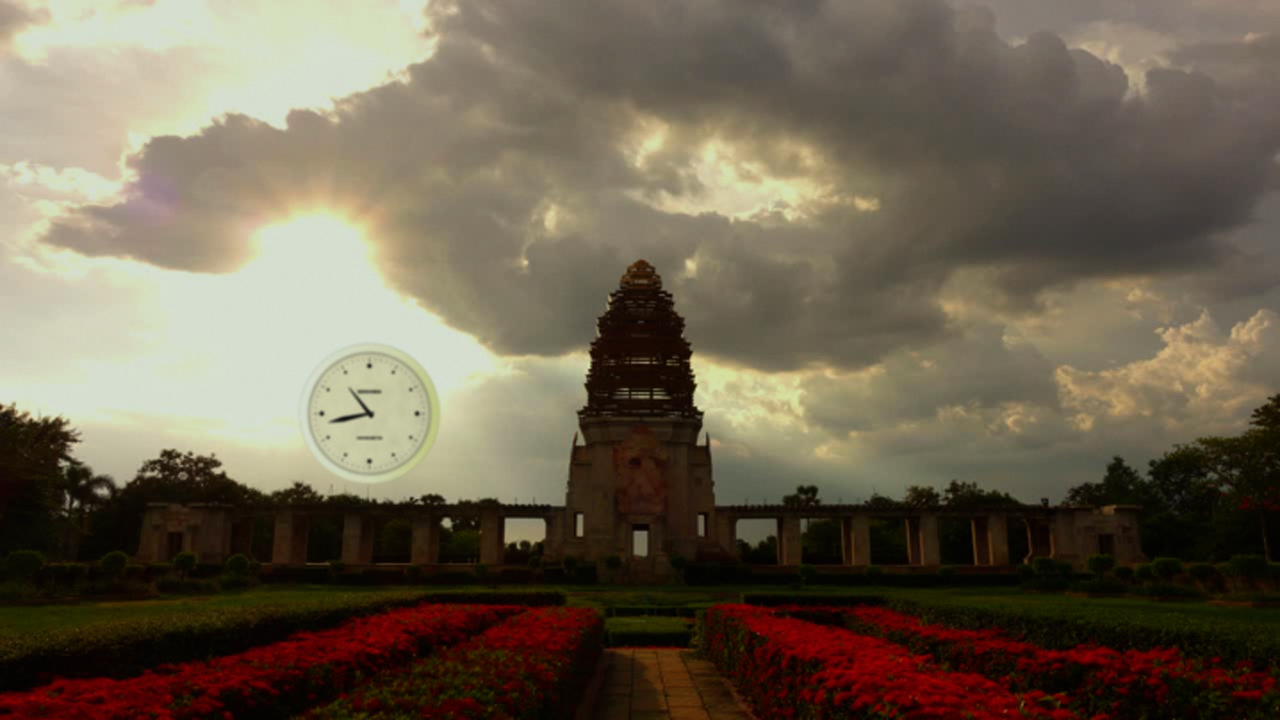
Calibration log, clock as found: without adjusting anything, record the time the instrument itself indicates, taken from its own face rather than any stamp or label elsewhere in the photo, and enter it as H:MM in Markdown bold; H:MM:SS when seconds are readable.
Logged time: **10:43**
